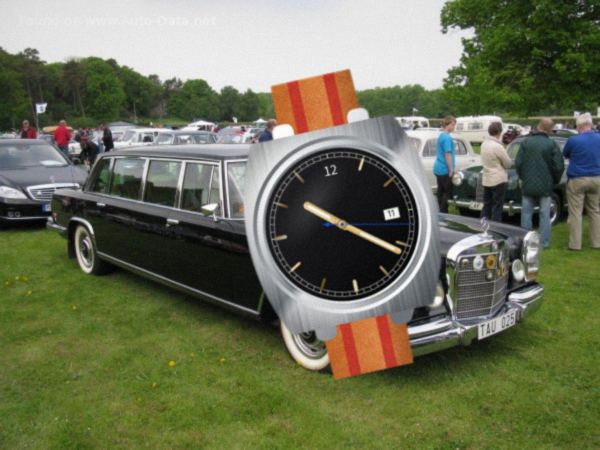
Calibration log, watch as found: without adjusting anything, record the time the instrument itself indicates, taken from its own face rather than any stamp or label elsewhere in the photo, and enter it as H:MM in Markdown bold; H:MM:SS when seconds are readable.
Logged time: **10:21:17**
